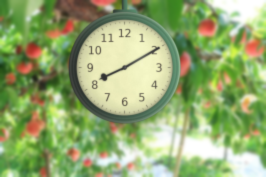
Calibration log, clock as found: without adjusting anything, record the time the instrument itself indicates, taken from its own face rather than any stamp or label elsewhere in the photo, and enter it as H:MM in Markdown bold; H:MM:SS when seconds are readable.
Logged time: **8:10**
